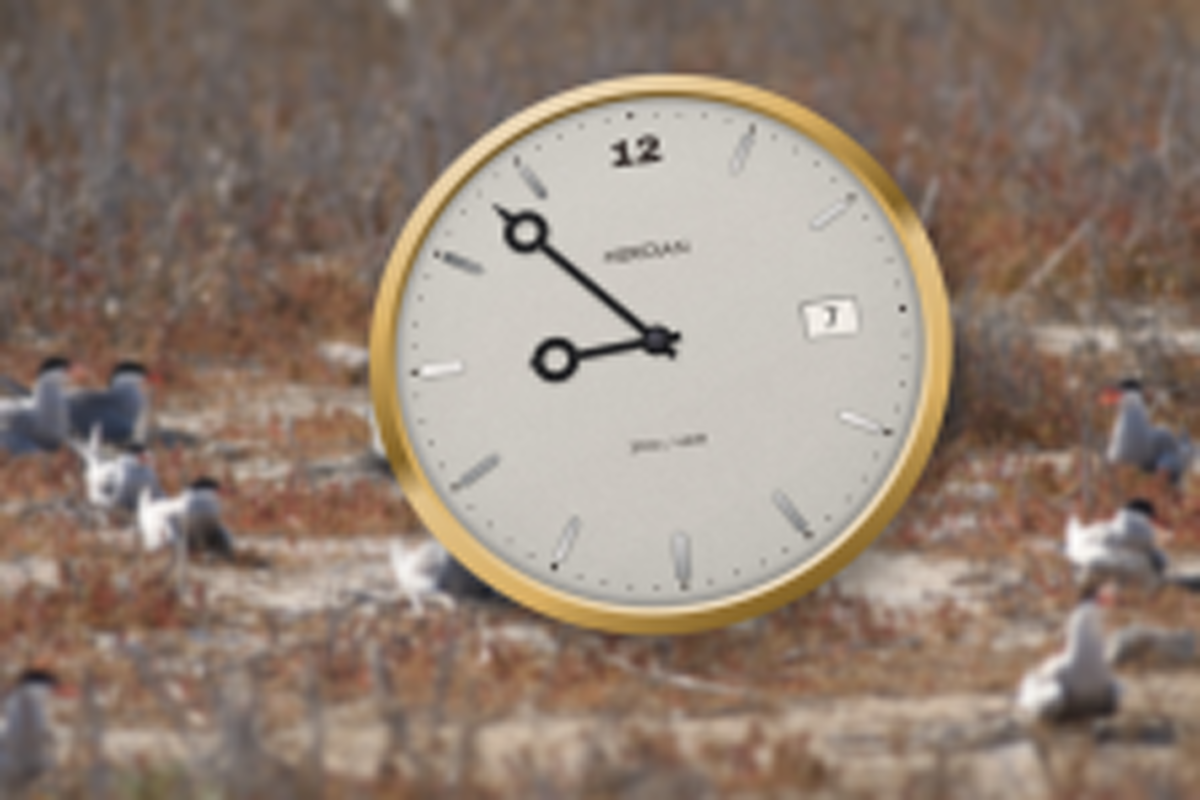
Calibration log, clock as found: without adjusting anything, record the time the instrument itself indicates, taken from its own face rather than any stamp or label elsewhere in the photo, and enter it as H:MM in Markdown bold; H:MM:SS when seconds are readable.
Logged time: **8:53**
